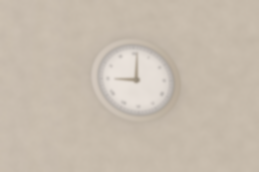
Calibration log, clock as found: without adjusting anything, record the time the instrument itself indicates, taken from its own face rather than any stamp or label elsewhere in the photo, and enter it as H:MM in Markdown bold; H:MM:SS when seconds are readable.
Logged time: **9:01**
